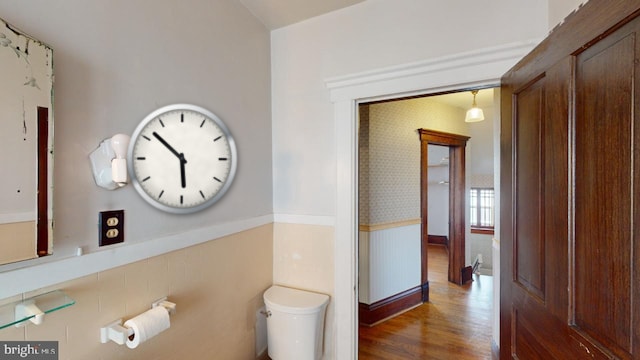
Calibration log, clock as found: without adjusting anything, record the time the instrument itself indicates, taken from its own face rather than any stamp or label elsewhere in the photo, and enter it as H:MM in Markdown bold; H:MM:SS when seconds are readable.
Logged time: **5:52**
